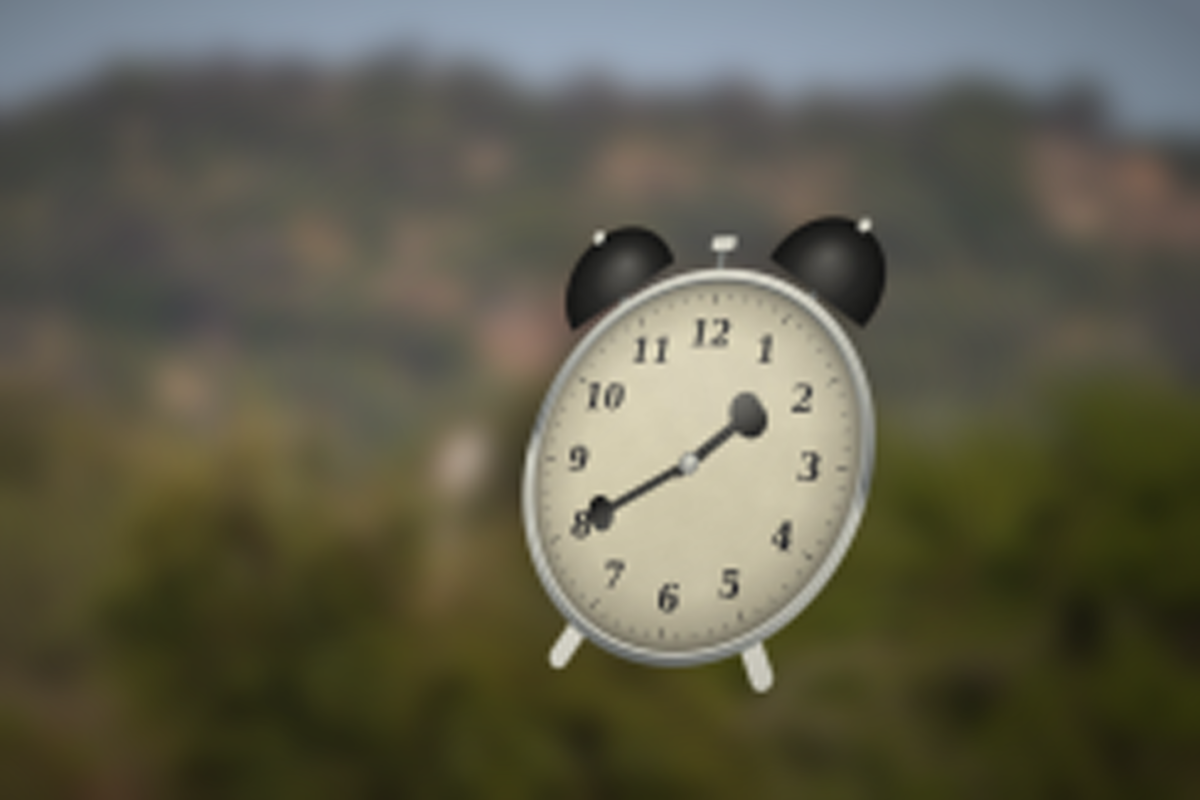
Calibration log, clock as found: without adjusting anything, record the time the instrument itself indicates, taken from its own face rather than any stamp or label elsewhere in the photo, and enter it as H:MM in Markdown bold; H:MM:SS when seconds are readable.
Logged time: **1:40**
